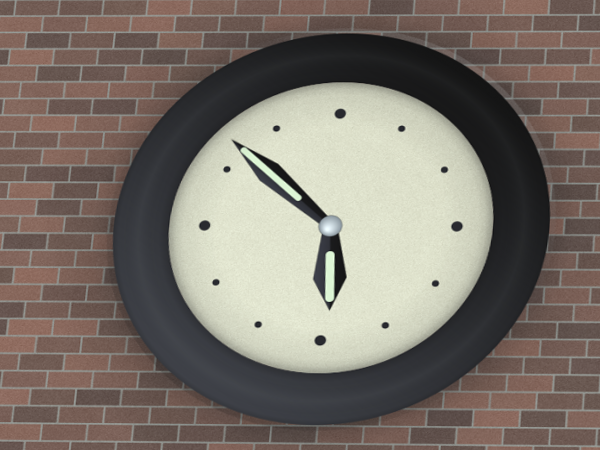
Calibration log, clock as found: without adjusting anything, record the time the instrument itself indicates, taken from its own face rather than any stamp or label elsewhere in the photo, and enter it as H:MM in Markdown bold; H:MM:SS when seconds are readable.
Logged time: **5:52**
